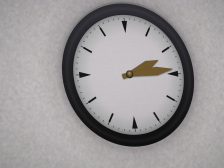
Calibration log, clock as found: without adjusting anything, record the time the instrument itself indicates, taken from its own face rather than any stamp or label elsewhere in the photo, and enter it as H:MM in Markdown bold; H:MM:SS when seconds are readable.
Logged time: **2:14**
